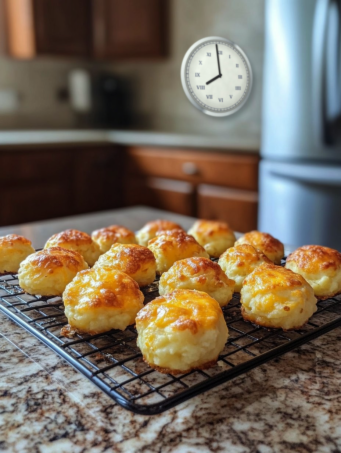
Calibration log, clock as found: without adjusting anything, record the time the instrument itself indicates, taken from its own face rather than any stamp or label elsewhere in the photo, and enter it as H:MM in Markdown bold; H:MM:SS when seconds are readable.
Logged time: **7:59**
